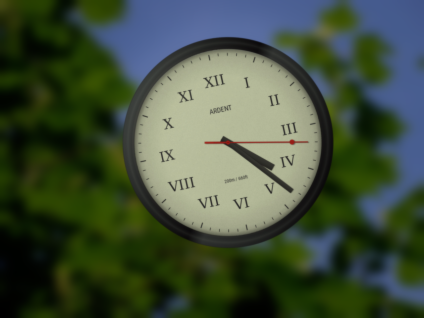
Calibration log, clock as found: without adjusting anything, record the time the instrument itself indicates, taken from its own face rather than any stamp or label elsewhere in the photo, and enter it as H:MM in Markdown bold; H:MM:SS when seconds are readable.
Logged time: **4:23:17**
